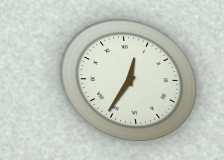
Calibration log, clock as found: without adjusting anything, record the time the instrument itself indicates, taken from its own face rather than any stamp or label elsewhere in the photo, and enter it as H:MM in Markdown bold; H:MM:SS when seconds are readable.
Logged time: **12:36**
